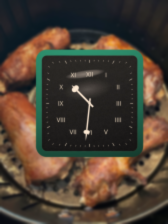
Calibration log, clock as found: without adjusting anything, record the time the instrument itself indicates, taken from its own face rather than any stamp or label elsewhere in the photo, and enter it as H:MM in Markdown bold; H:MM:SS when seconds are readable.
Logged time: **10:31**
